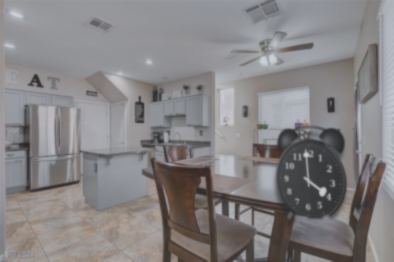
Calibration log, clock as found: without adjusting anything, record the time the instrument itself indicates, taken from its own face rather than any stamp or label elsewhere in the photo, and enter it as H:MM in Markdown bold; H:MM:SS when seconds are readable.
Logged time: **3:59**
